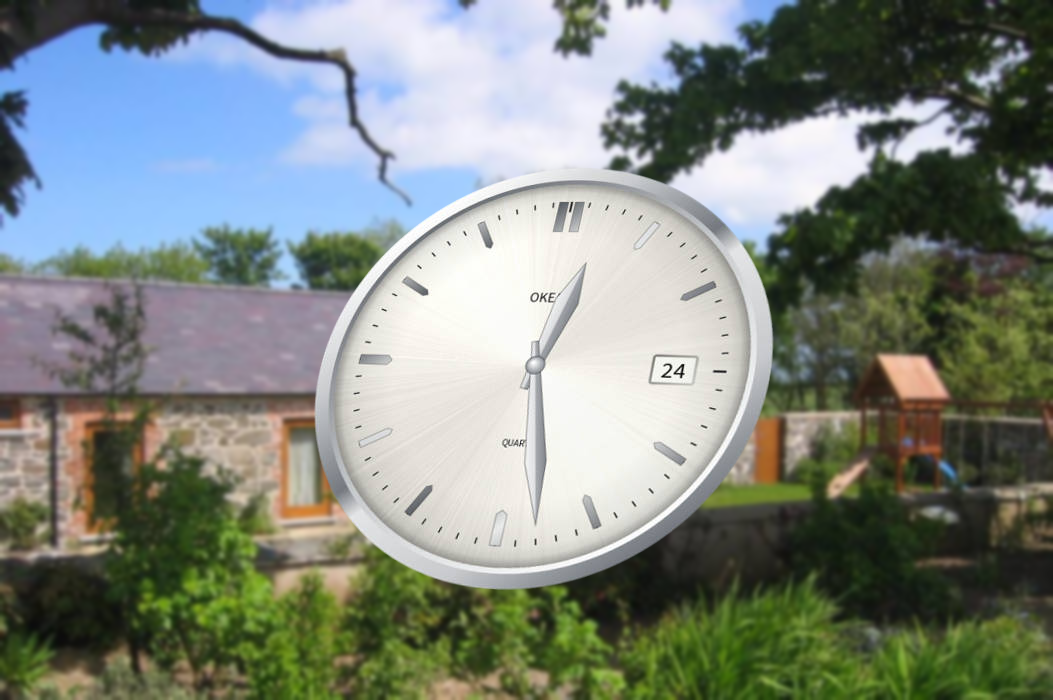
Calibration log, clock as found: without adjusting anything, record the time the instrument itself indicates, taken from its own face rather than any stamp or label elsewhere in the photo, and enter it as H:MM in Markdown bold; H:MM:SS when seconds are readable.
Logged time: **12:28**
